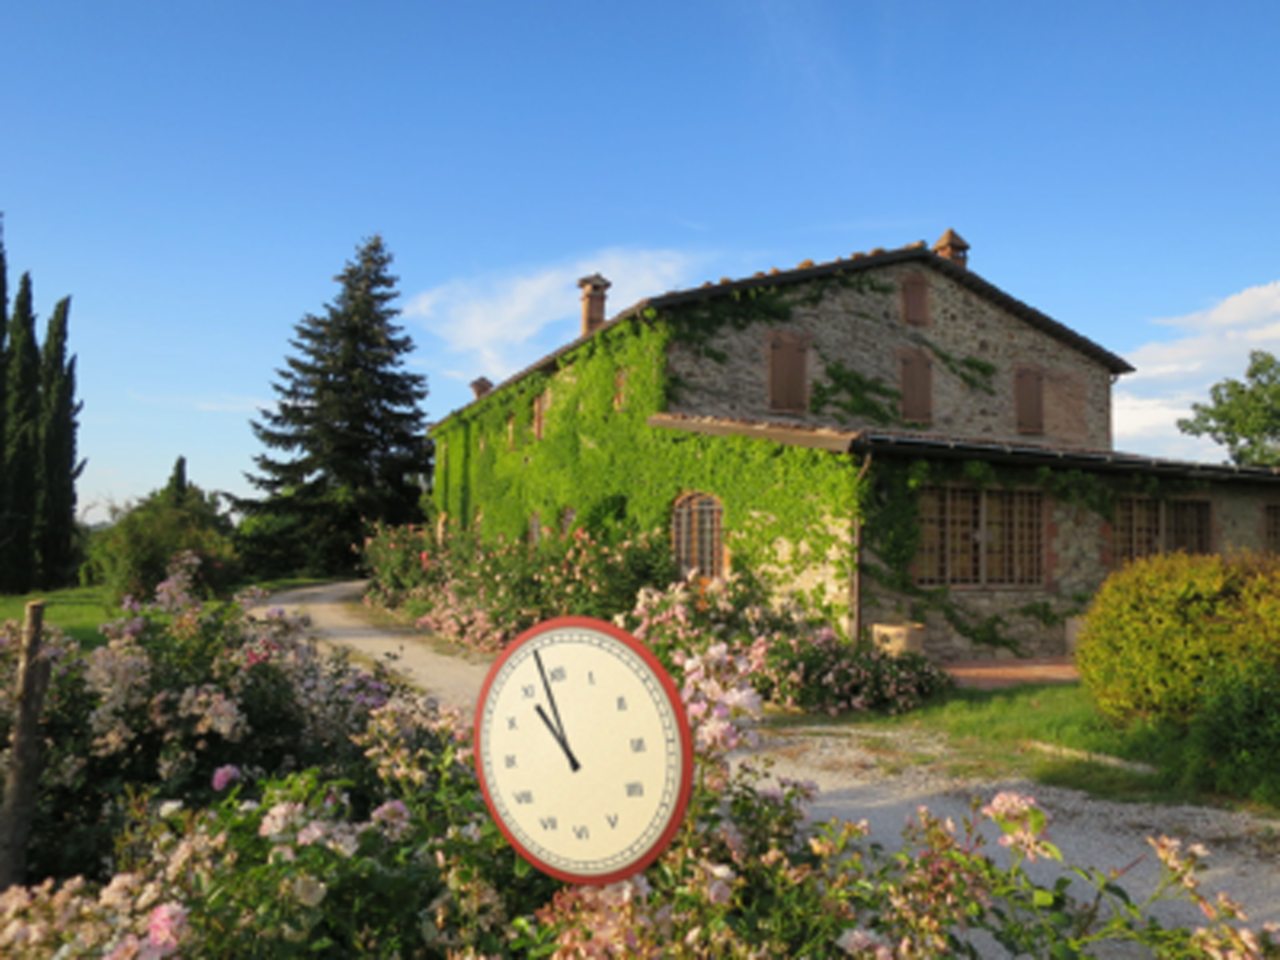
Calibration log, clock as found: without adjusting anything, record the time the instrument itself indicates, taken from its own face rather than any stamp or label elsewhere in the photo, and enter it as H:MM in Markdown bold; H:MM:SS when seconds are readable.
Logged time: **10:58**
